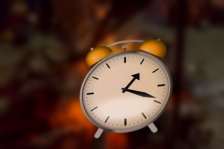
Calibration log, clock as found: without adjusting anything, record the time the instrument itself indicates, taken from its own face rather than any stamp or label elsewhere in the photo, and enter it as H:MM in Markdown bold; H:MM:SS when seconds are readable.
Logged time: **1:19**
